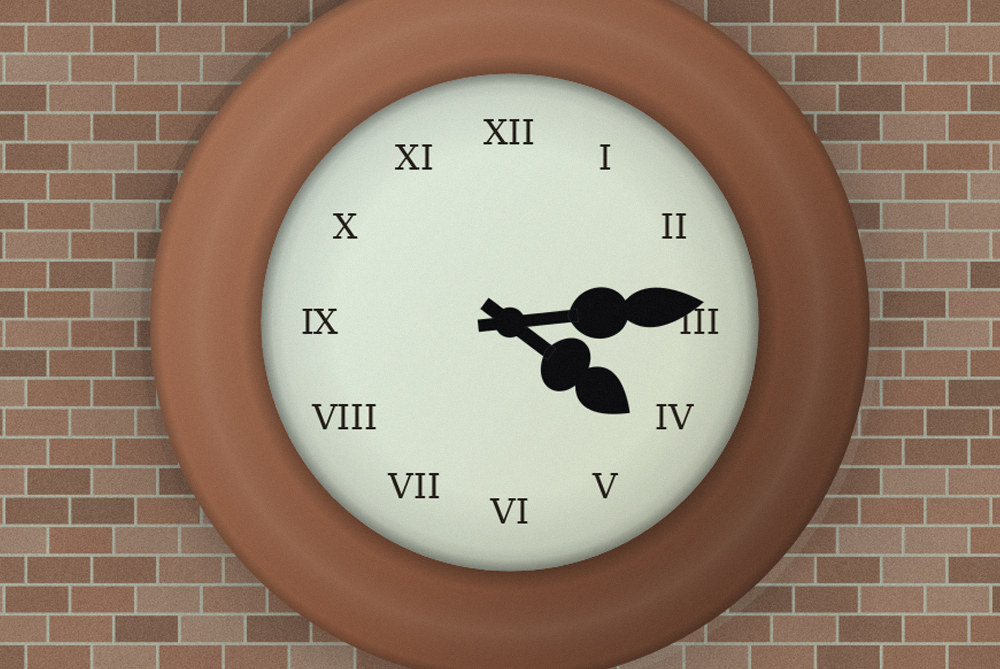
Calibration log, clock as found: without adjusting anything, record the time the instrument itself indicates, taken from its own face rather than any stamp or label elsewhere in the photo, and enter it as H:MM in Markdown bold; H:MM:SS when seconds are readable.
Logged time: **4:14**
